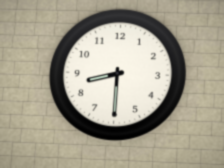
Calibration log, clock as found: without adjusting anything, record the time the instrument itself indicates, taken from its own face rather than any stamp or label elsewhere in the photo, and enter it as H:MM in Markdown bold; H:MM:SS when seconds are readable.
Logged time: **8:30**
